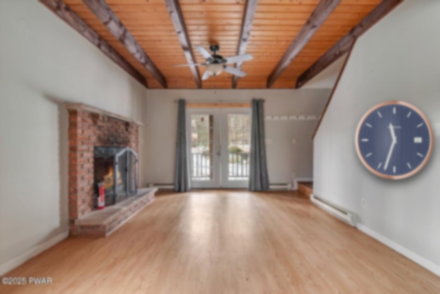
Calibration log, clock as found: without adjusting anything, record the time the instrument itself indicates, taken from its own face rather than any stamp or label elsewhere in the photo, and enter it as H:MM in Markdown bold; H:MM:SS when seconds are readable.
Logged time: **11:33**
